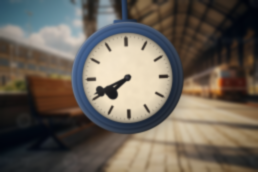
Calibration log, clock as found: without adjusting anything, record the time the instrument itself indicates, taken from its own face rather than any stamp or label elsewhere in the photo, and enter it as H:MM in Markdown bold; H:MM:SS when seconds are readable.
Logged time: **7:41**
